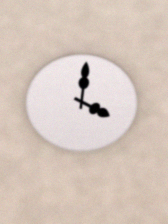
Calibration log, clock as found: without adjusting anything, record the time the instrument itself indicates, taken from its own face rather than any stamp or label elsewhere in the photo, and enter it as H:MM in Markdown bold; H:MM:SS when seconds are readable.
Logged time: **4:01**
